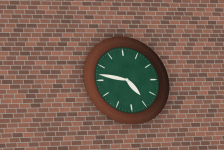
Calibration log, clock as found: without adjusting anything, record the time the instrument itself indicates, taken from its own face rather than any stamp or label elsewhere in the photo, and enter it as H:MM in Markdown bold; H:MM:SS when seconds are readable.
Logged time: **4:47**
